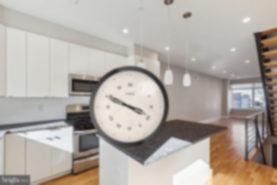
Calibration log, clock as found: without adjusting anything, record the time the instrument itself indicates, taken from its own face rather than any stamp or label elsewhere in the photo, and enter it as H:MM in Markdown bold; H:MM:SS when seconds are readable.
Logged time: **3:49**
